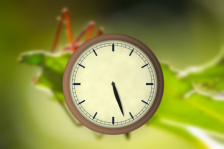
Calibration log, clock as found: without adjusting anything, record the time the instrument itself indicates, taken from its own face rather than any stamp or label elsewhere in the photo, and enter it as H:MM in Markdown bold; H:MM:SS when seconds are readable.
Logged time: **5:27**
